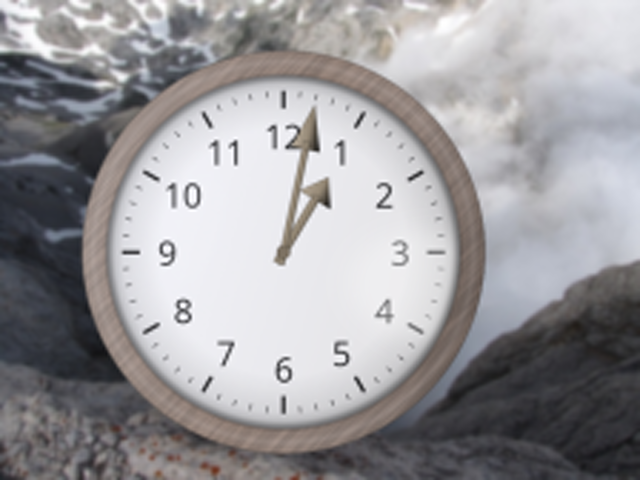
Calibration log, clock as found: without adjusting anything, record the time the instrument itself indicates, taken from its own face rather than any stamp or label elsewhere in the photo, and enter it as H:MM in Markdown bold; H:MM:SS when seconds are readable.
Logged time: **1:02**
